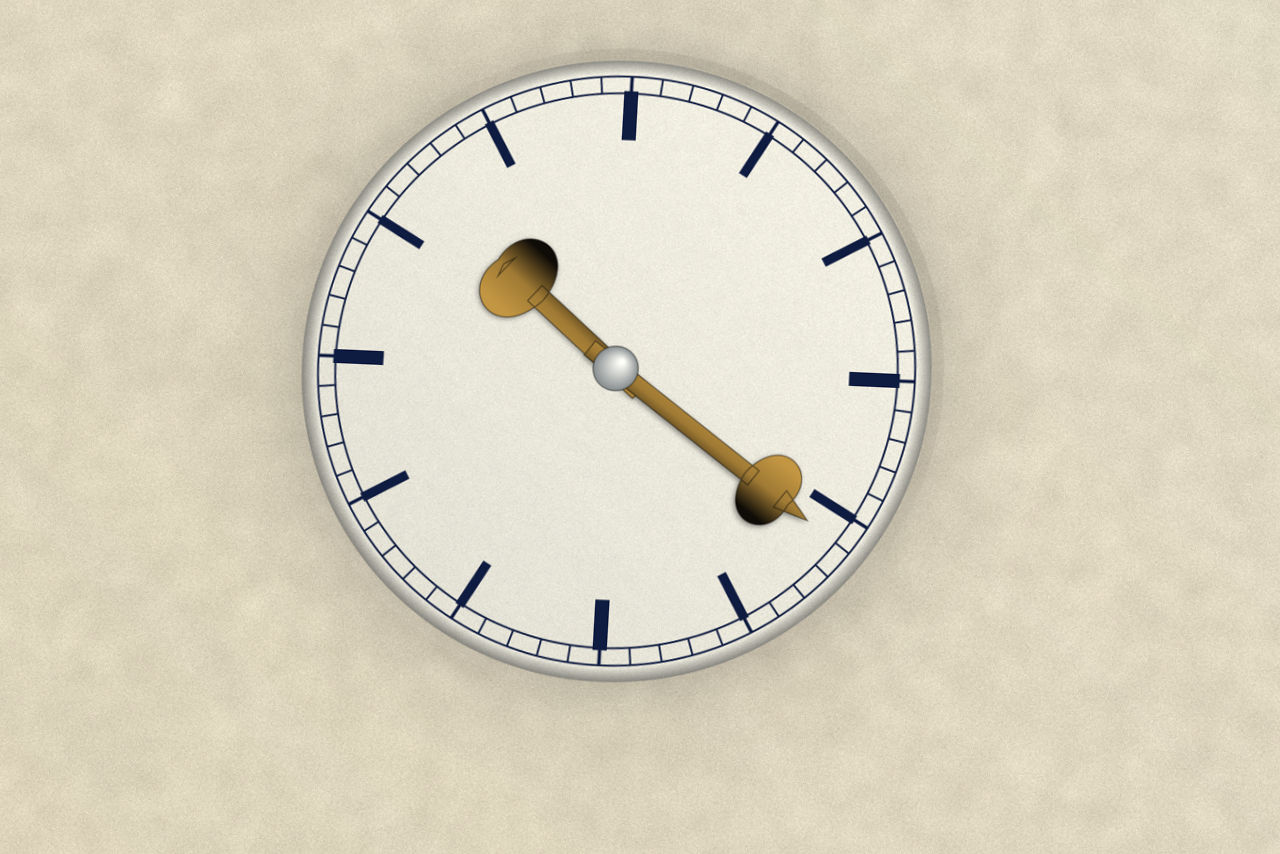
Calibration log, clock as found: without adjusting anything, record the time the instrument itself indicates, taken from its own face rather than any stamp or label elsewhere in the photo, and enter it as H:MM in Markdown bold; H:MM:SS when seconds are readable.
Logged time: **10:21**
